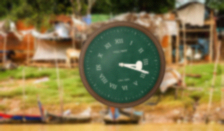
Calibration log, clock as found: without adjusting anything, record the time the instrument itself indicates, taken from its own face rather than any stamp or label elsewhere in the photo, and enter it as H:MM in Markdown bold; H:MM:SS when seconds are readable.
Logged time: **3:19**
